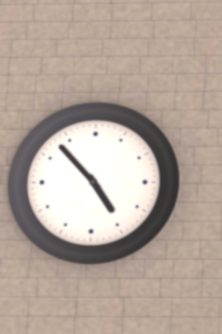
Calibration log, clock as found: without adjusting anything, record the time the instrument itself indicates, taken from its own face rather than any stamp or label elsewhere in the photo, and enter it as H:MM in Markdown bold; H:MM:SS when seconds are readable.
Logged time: **4:53**
